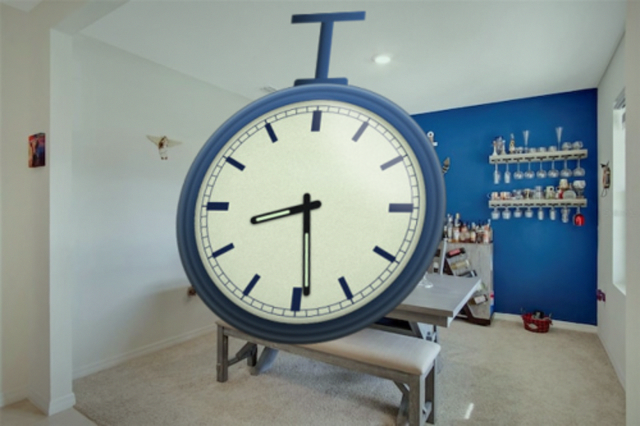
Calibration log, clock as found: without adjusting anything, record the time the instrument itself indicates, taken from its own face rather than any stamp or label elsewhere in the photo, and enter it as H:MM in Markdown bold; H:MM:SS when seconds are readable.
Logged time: **8:29**
